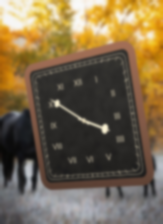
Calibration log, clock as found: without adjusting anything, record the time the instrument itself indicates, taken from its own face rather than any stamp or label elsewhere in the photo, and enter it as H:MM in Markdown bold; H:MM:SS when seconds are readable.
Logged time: **3:51**
